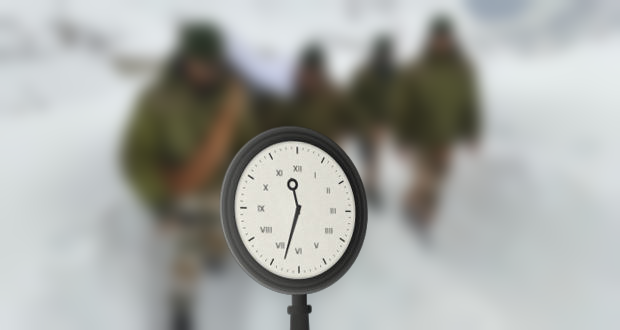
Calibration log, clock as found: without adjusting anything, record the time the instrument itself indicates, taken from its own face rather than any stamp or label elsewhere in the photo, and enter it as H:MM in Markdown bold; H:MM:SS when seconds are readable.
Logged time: **11:33**
